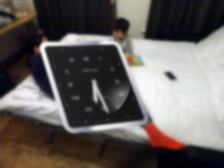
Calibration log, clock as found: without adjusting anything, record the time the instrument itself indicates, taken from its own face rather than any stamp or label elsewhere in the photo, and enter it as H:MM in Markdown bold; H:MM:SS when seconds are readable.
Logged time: **6:29**
